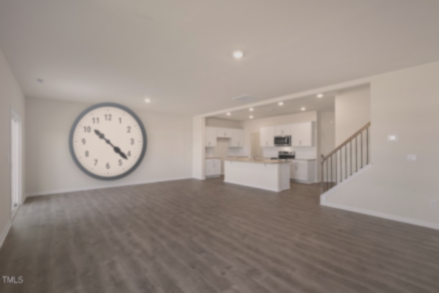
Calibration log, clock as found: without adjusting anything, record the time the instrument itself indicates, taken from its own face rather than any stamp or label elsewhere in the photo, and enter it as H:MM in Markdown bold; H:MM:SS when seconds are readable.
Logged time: **10:22**
